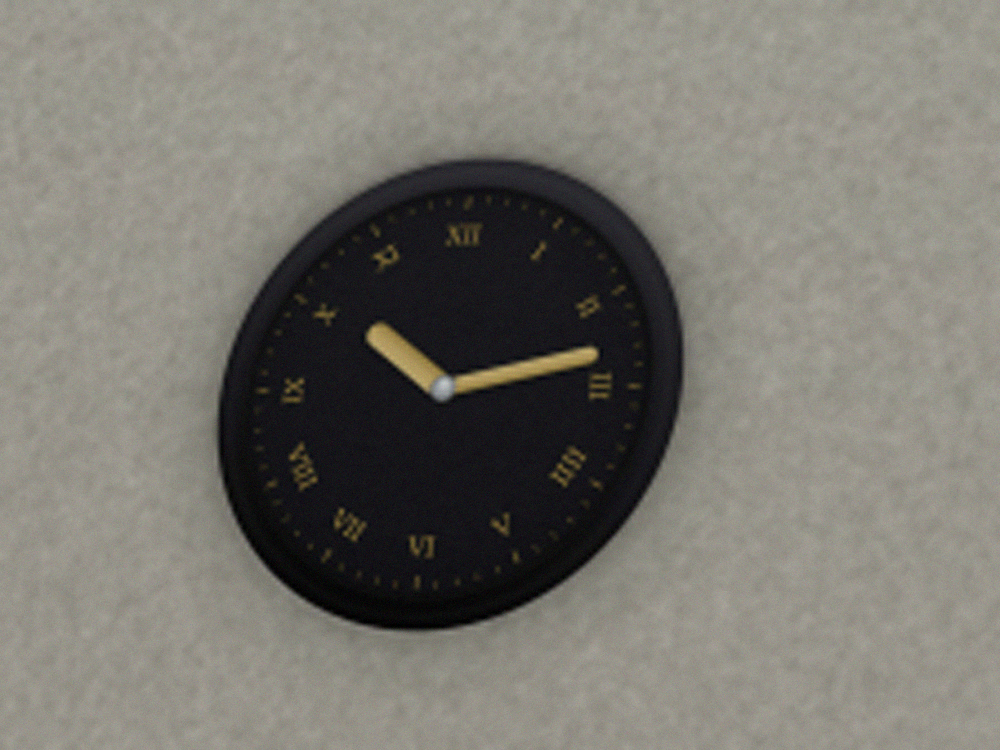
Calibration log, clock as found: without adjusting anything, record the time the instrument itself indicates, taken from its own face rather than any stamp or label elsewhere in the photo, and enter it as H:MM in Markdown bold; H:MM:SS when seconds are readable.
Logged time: **10:13**
